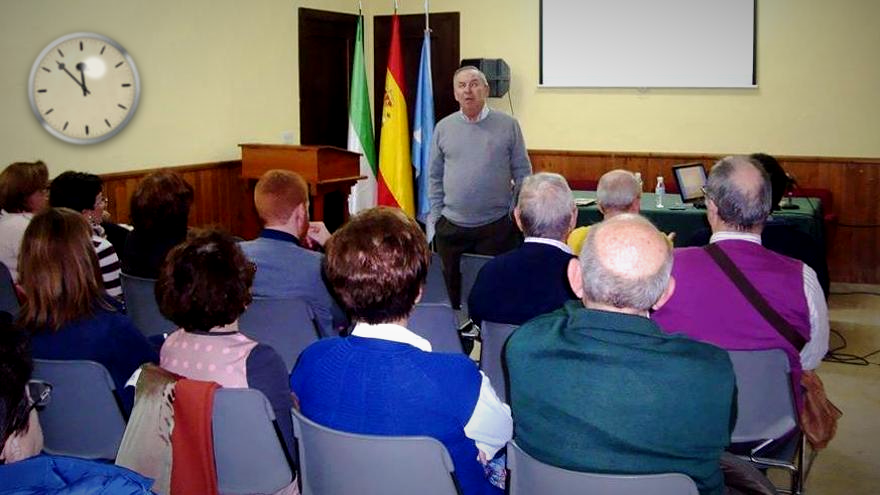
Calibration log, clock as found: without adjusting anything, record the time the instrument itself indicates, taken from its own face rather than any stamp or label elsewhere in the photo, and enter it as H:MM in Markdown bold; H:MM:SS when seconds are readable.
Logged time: **11:53**
